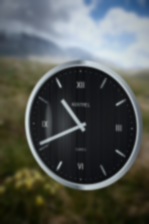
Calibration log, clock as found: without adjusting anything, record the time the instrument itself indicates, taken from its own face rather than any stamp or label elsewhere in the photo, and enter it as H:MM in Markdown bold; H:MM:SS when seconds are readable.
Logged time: **10:41**
